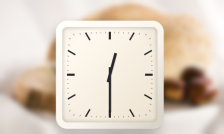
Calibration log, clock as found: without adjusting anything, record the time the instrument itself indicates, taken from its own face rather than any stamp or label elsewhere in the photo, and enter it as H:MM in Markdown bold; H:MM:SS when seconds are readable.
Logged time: **12:30**
